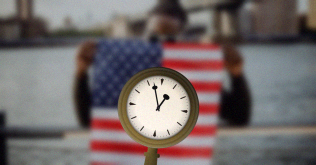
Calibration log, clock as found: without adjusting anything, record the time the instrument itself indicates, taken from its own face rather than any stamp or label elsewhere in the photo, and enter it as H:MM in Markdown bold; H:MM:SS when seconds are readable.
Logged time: **12:57**
